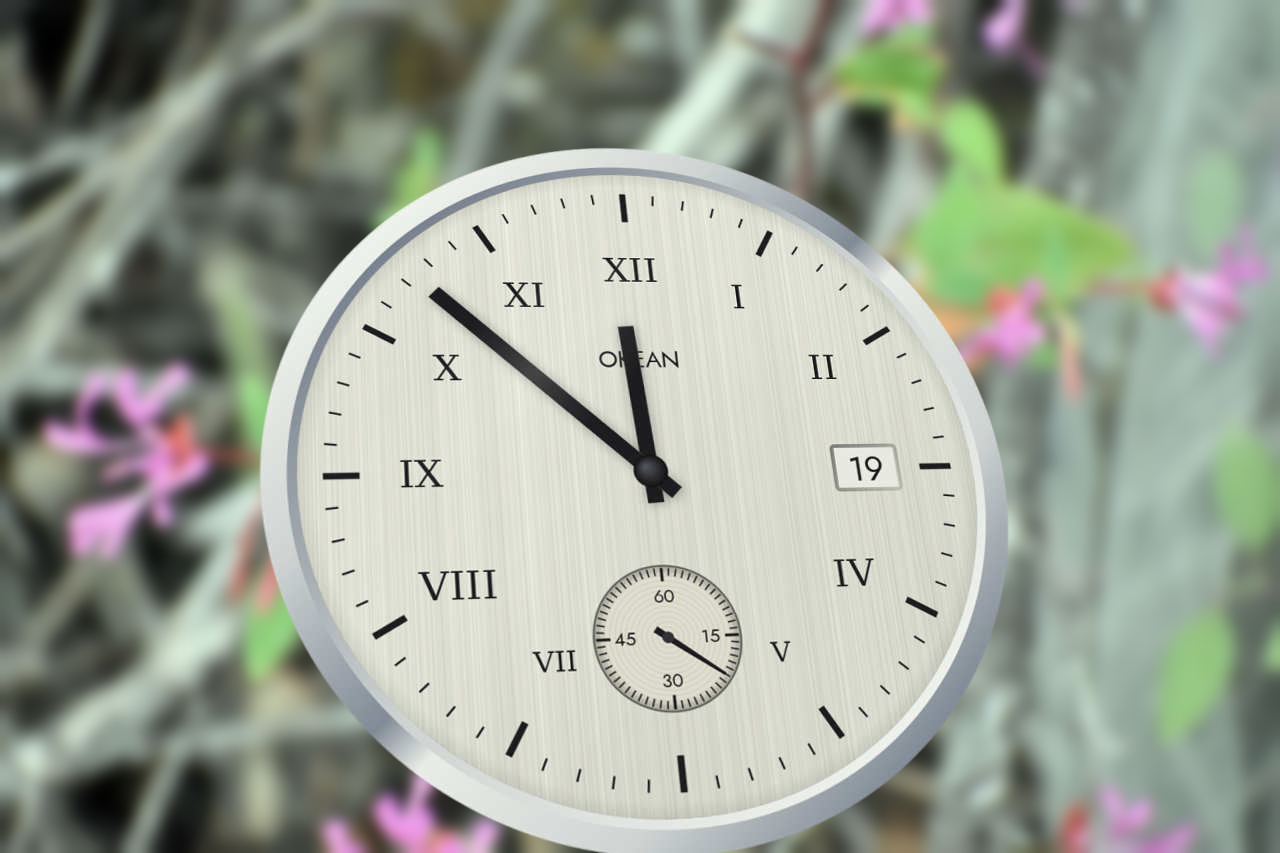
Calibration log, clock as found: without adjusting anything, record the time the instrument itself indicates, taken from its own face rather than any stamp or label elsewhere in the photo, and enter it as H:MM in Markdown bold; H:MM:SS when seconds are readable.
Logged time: **11:52:21**
